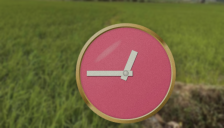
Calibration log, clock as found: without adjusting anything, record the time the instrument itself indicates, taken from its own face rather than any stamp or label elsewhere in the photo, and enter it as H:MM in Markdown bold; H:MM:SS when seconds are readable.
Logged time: **12:45**
